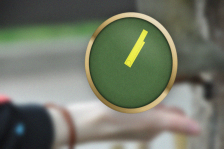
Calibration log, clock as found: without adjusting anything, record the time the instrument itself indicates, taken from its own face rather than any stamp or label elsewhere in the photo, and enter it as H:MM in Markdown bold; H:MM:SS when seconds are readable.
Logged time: **1:05**
